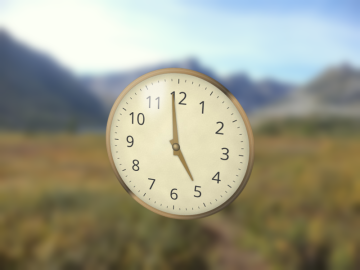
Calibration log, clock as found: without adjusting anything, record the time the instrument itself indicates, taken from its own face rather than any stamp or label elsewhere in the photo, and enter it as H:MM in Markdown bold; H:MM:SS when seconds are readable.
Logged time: **4:59**
